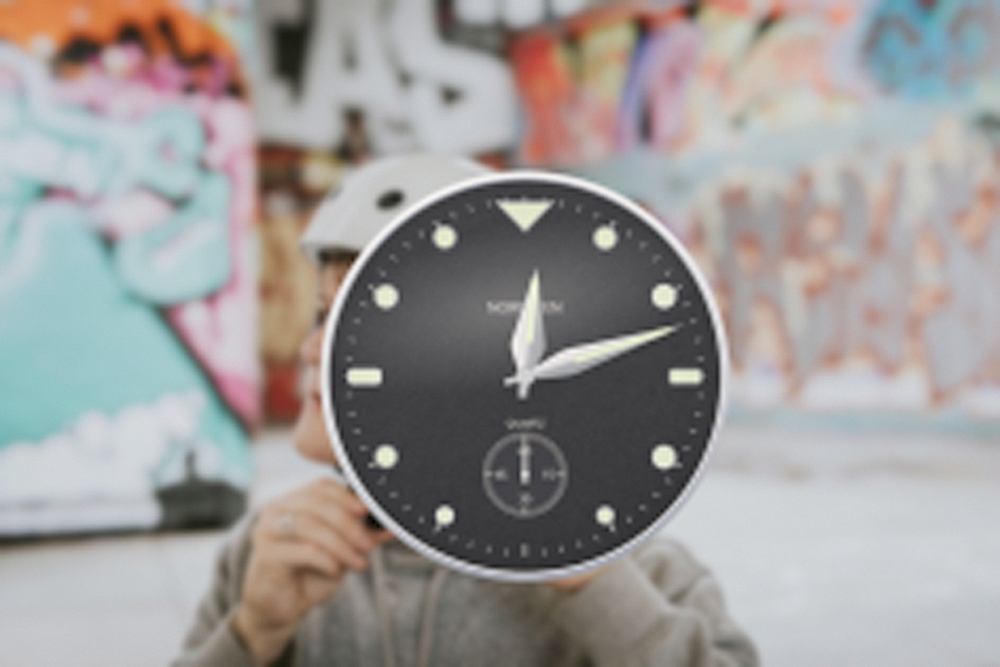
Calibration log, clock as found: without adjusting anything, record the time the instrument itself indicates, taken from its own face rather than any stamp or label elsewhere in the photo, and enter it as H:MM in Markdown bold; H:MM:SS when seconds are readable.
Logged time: **12:12**
